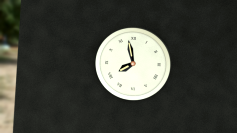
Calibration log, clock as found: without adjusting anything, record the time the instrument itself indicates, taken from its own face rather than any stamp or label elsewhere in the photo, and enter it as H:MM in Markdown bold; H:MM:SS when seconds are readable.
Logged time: **7:58**
